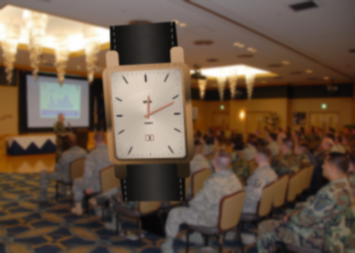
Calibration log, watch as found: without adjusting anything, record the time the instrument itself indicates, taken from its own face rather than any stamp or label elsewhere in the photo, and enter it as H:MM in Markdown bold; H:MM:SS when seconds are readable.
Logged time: **12:11**
